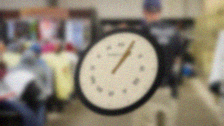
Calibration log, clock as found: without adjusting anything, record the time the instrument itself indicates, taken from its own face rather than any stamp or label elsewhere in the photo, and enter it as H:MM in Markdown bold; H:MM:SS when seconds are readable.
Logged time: **1:04**
